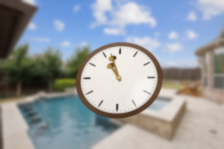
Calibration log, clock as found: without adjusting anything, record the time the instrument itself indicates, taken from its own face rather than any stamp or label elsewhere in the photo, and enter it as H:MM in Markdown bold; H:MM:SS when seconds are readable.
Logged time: **10:57**
